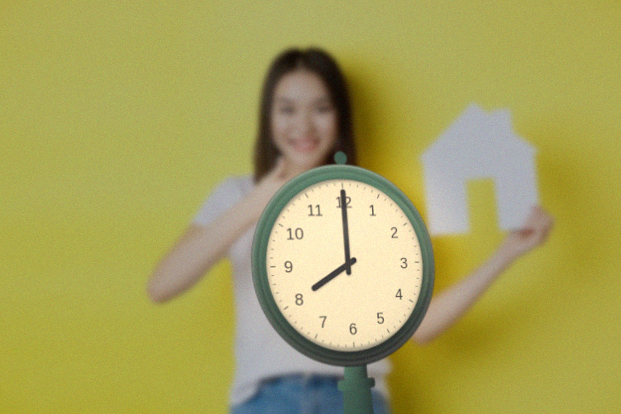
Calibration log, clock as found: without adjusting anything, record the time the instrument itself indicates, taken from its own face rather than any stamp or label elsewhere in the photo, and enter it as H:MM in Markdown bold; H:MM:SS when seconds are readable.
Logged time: **8:00**
